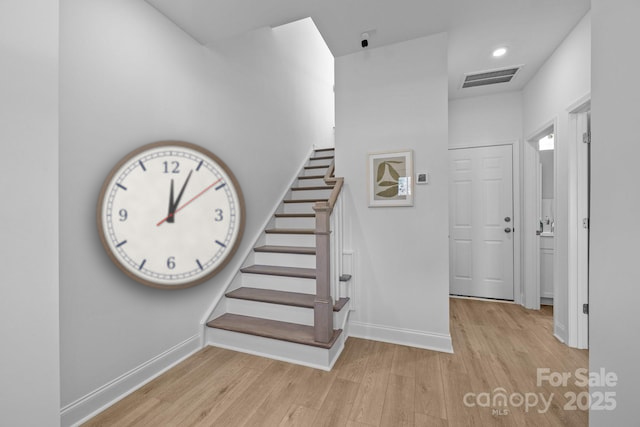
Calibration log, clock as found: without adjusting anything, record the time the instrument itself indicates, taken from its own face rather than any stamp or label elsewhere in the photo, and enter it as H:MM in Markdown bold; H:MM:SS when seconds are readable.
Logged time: **12:04:09**
